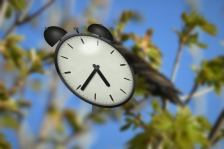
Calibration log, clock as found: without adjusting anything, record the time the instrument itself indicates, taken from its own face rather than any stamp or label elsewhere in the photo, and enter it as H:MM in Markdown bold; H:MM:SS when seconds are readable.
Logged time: **5:39**
